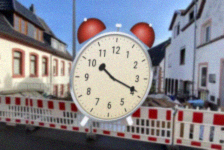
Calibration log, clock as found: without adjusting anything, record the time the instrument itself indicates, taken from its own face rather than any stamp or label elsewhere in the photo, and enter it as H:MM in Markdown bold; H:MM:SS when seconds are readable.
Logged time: **10:19**
